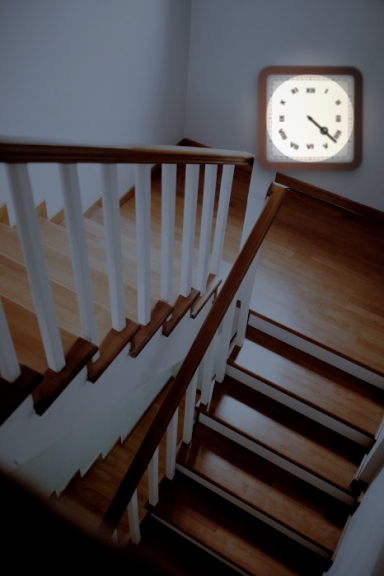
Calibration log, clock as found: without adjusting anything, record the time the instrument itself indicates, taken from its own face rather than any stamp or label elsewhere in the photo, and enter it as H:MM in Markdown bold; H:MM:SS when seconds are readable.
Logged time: **4:22**
